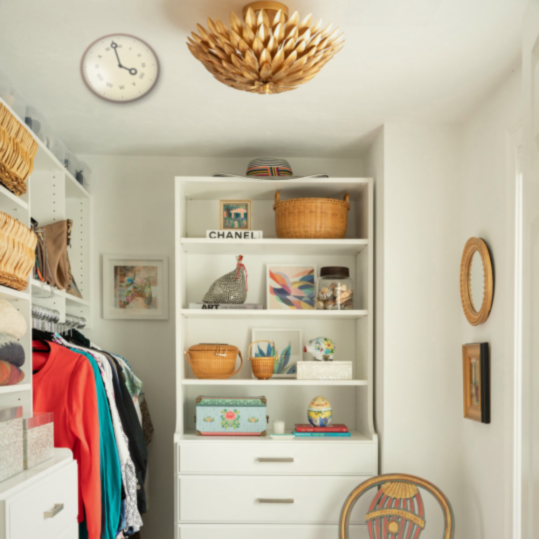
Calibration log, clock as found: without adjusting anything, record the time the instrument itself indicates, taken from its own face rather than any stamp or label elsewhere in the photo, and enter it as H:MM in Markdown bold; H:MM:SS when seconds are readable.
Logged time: **3:58**
